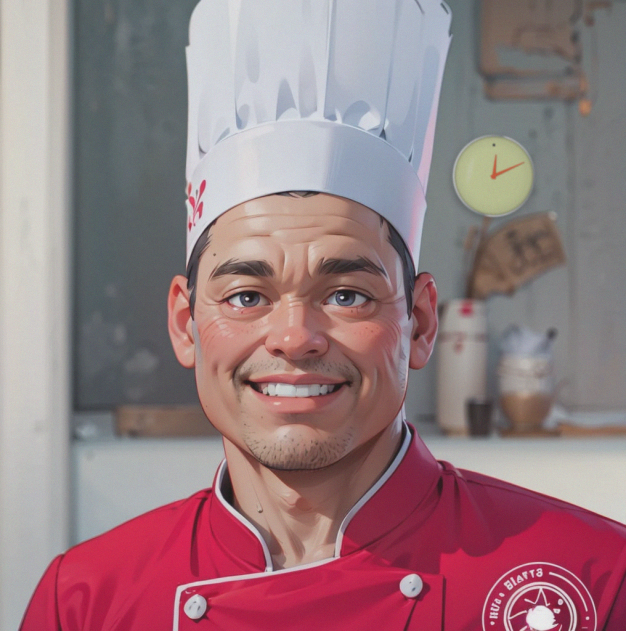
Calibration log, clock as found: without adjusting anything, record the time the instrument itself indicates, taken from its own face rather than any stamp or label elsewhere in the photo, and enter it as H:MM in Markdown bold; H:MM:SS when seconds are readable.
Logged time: **12:11**
